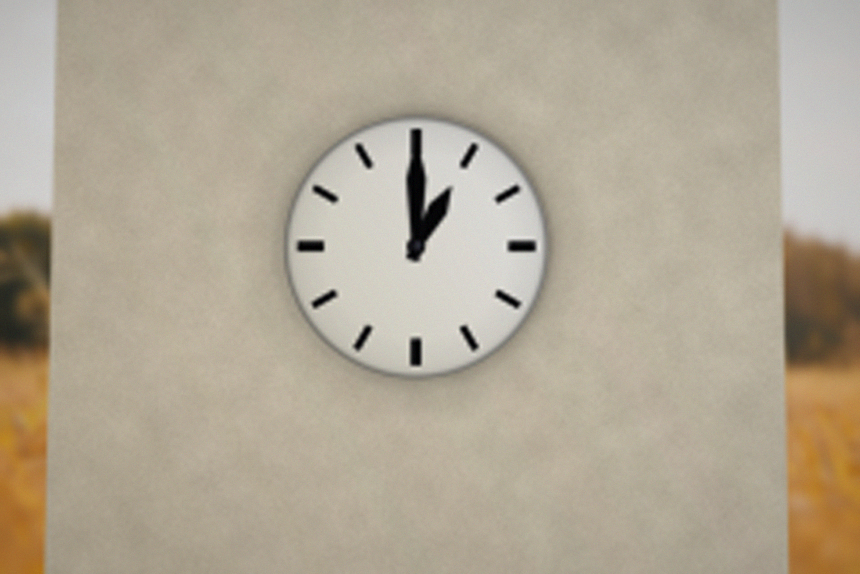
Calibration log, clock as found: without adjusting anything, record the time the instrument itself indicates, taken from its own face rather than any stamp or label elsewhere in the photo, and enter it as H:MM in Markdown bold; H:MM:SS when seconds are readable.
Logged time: **1:00**
